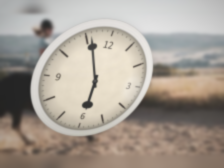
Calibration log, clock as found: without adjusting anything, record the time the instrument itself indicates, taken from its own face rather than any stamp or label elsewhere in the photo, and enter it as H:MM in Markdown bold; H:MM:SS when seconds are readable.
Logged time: **5:56**
